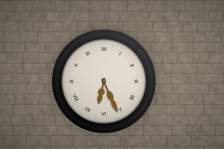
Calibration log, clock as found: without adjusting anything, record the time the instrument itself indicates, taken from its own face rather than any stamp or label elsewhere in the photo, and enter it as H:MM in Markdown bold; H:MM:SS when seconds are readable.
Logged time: **6:26**
